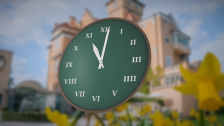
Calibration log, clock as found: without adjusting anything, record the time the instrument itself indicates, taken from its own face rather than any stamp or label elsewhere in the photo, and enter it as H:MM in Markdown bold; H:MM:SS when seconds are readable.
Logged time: **11:01**
